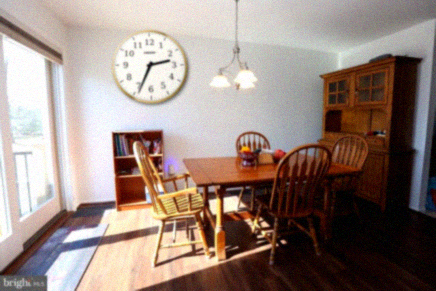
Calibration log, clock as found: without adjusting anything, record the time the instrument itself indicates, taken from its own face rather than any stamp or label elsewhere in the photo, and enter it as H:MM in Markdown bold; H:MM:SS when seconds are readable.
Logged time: **2:34**
